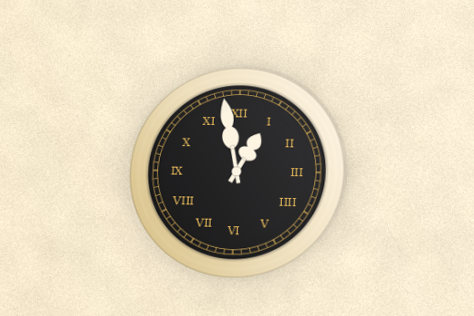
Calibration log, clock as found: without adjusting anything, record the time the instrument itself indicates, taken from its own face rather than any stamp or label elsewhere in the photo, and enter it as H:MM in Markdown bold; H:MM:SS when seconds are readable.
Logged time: **12:58**
